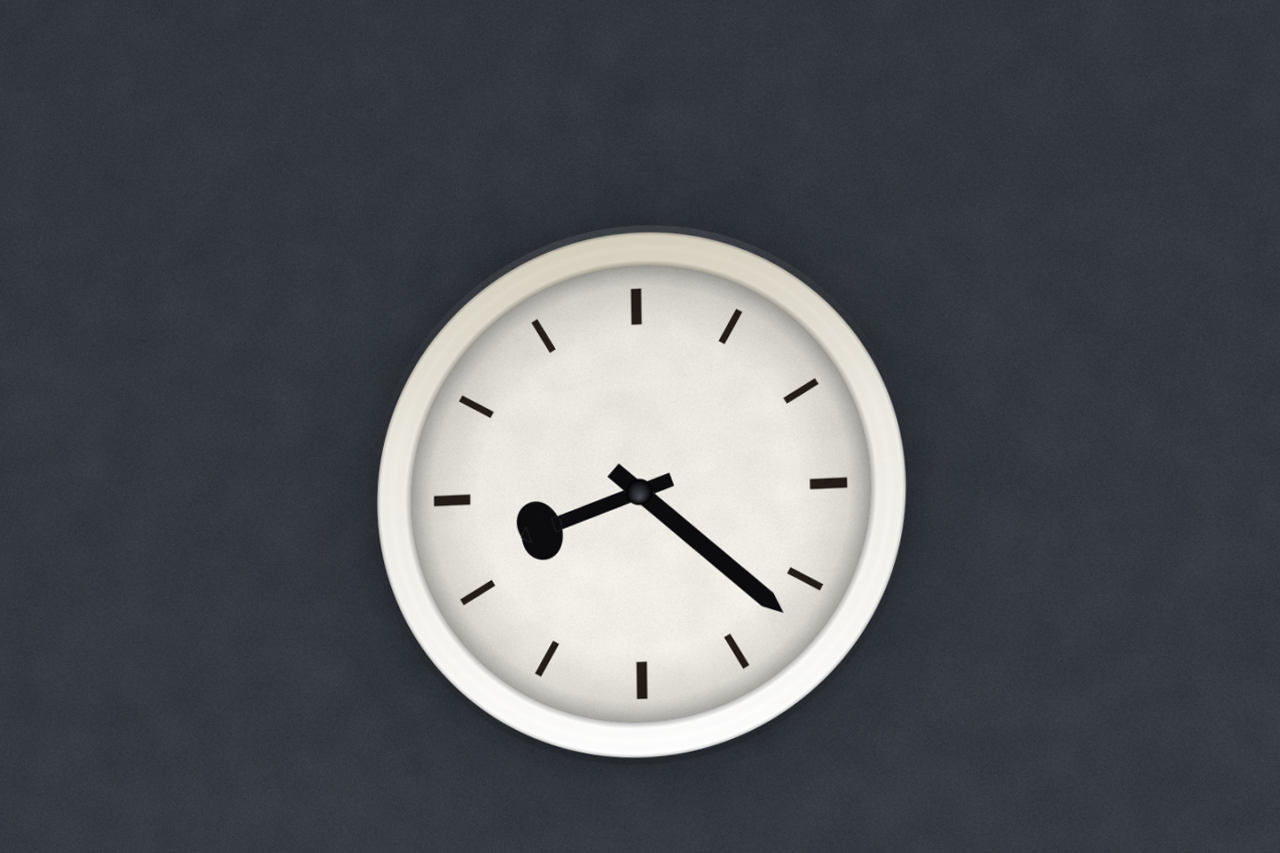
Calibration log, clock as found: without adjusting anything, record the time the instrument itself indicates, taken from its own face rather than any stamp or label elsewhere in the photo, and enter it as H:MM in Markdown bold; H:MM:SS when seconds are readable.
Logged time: **8:22**
